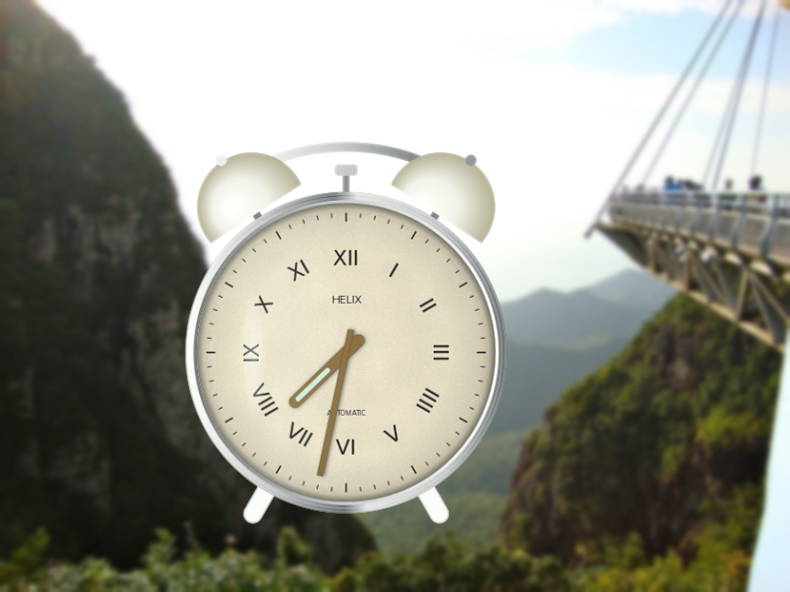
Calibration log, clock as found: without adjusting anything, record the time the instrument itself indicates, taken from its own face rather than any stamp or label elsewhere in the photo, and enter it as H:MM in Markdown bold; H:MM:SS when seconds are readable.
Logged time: **7:32**
